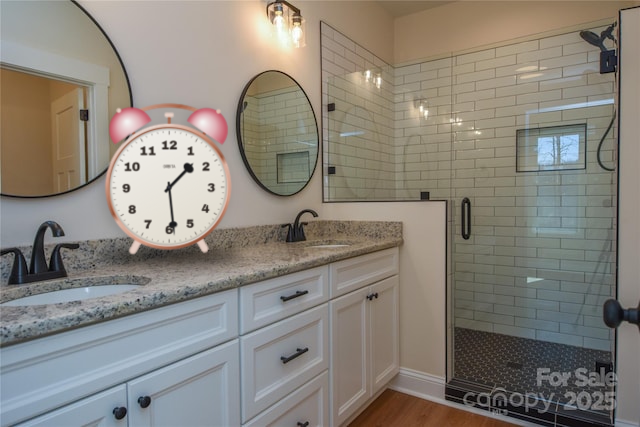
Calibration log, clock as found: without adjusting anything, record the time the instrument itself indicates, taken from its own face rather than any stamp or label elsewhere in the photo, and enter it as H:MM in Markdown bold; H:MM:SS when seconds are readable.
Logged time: **1:29**
